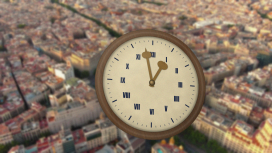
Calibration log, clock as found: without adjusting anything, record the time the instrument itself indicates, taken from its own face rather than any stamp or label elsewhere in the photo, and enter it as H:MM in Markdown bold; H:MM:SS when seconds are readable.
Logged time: **12:58**
